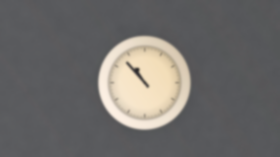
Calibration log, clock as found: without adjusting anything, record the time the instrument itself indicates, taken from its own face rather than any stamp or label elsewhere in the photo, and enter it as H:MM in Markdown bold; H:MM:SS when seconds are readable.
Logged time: **10:53**
